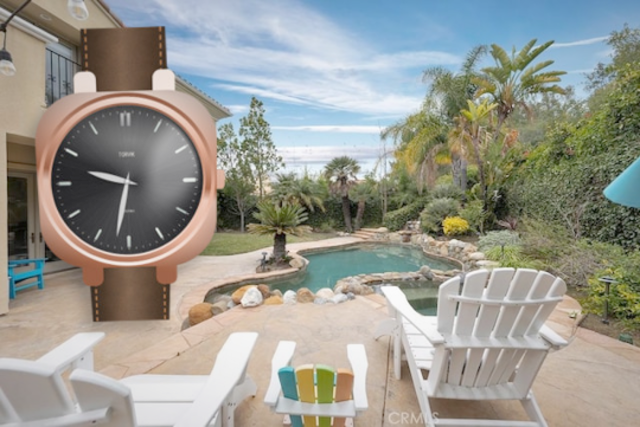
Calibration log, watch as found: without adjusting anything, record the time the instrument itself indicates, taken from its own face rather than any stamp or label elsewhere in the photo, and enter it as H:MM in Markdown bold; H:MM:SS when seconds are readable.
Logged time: **9:32**
